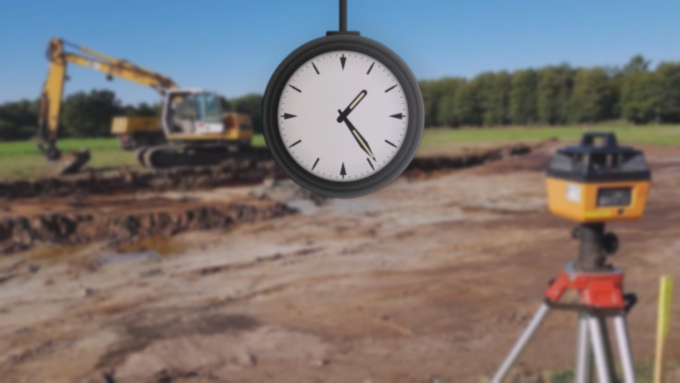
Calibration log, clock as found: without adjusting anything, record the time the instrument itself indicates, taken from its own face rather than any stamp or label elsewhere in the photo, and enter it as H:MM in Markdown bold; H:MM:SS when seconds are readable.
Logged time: **1:24**
